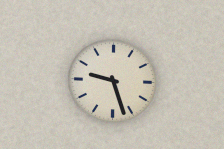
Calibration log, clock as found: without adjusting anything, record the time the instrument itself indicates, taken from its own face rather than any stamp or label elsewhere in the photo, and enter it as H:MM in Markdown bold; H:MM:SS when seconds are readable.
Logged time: **9:27**
